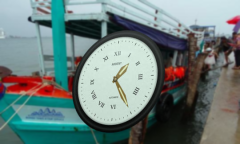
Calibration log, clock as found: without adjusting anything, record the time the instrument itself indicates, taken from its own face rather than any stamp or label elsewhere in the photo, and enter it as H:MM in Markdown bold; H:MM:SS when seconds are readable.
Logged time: **1:25**
